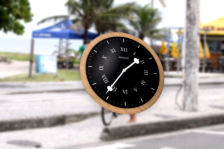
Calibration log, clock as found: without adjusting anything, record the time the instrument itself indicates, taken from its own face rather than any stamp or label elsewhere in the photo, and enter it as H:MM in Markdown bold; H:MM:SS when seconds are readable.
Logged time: **1:36**
